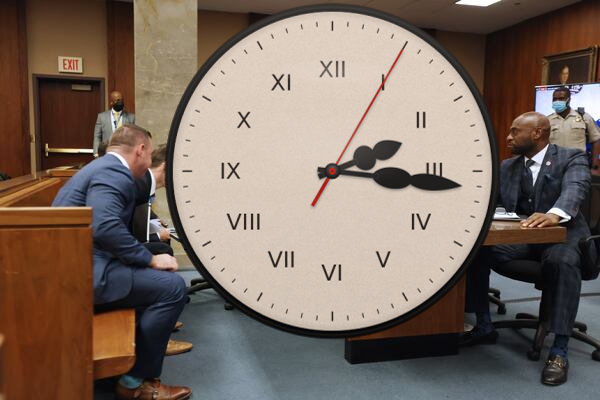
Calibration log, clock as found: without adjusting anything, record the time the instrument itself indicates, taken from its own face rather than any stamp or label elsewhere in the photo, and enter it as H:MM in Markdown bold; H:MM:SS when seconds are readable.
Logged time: **2:16:05**
